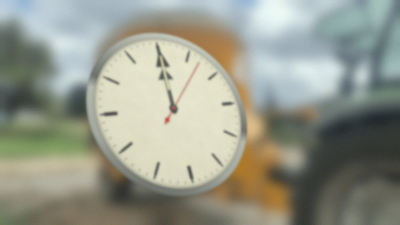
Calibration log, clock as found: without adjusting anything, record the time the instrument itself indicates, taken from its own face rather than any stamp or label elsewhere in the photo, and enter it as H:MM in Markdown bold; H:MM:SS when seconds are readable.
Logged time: **12:00:07**
